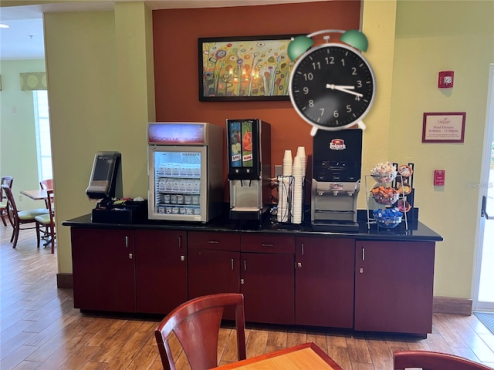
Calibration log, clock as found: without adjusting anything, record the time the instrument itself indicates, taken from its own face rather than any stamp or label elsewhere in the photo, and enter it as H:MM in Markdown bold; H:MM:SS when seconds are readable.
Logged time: **3:19**
